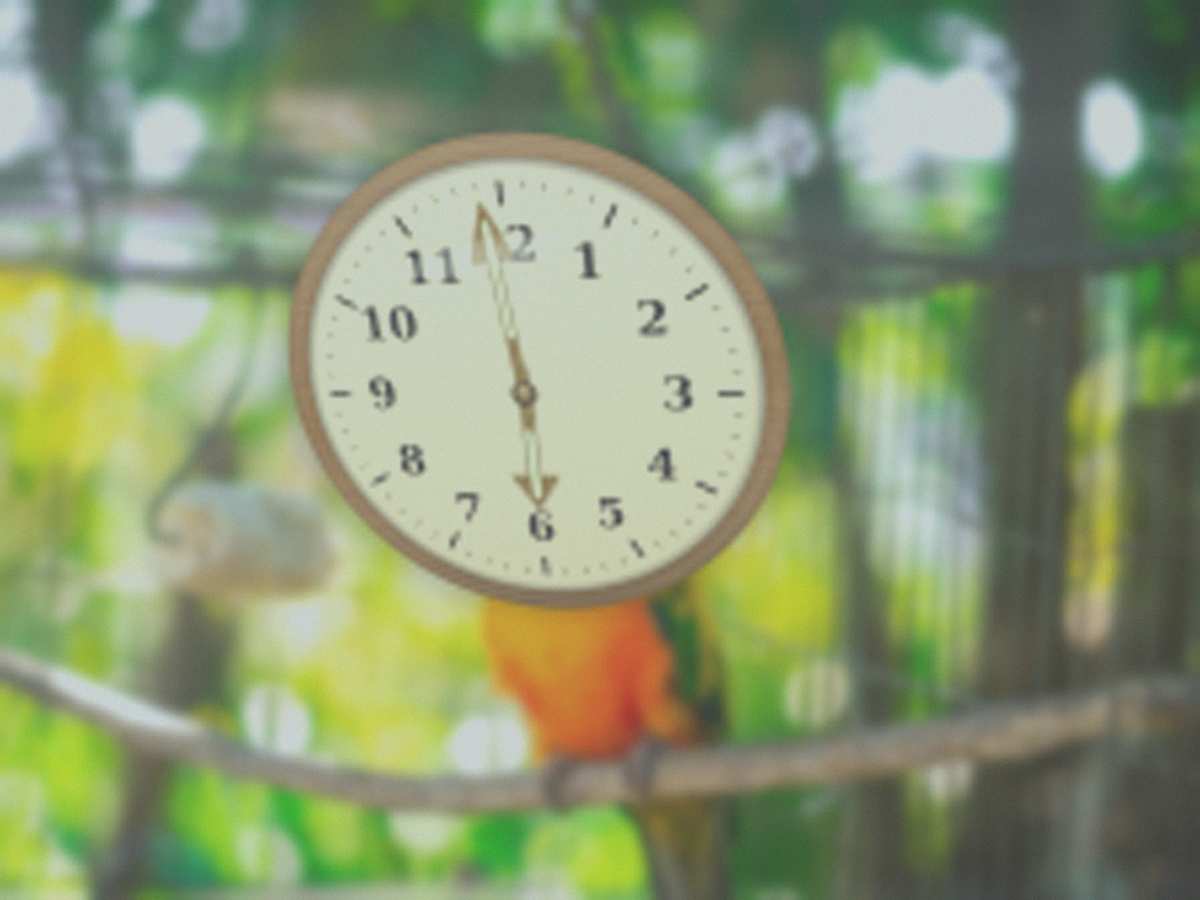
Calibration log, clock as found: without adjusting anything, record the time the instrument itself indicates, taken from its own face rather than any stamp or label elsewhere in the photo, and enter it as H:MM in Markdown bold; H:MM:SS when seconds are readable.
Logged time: **5:59**
